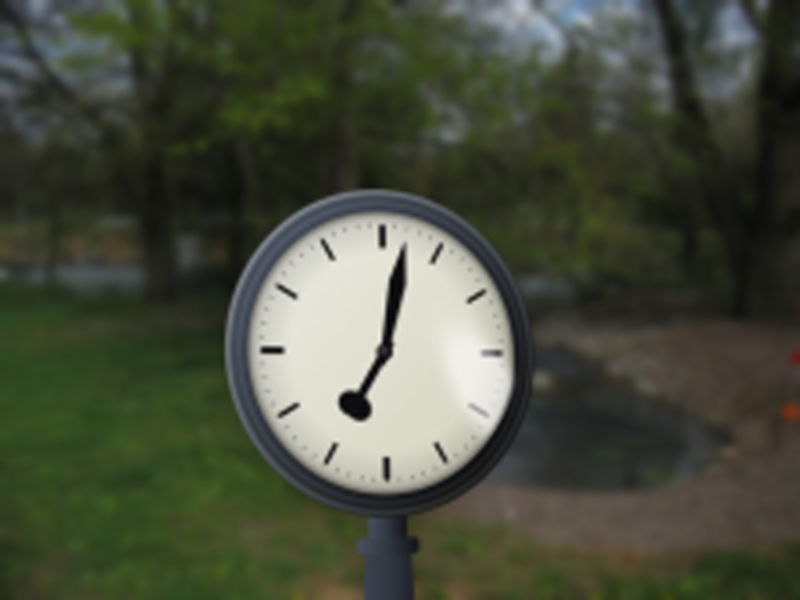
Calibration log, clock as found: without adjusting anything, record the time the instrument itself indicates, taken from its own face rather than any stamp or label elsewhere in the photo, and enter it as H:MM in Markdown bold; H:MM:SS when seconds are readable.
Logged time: **7:02**
